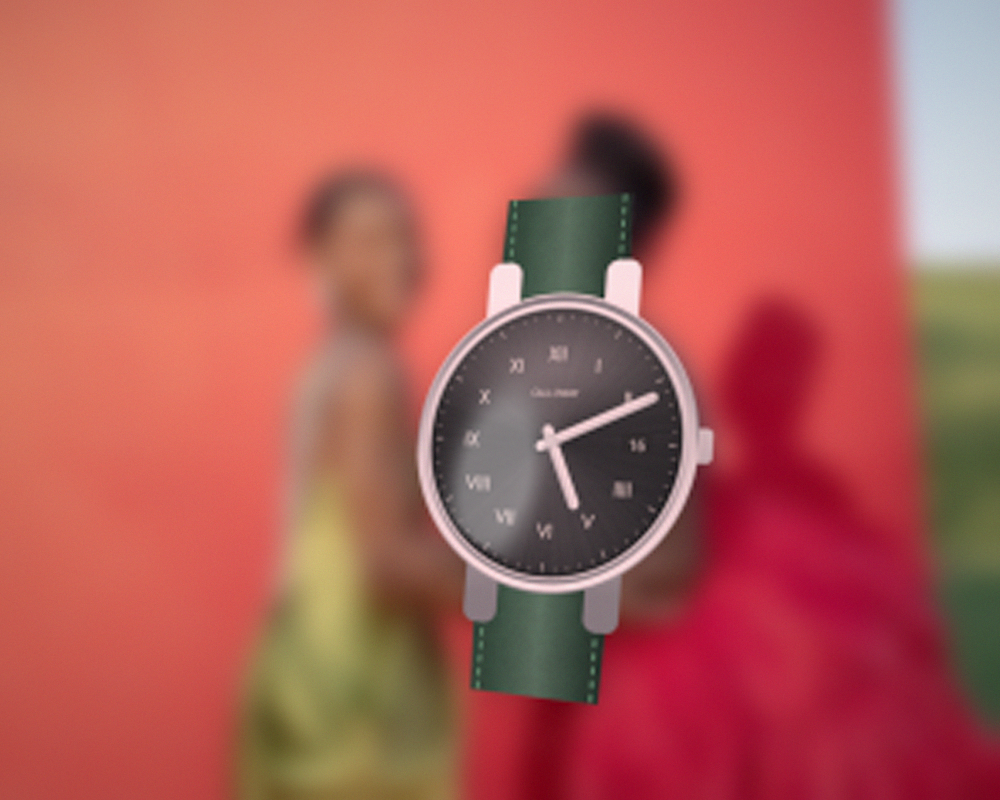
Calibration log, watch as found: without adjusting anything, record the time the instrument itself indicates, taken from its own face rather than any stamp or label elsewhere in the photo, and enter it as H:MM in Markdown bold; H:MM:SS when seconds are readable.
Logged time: **5:11**
